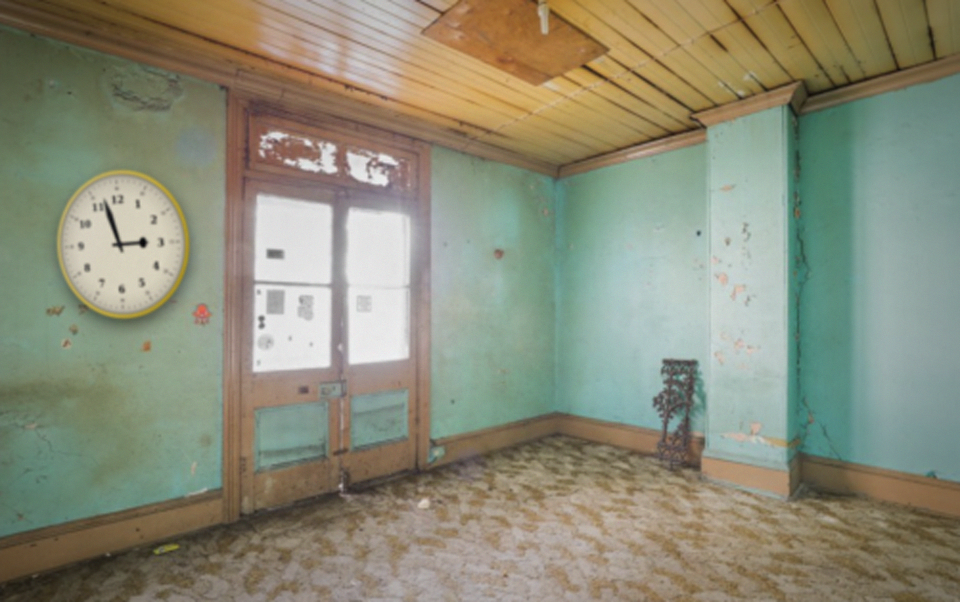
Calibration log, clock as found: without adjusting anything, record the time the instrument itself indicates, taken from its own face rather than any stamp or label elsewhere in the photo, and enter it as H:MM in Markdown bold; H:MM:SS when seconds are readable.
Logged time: **2:57**
